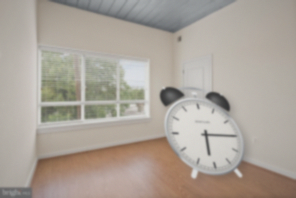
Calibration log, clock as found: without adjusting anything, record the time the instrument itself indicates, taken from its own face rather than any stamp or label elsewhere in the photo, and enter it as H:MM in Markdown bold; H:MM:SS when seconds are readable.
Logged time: **6:15**
